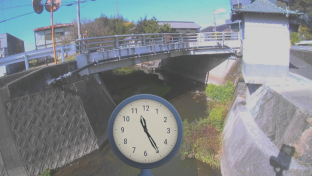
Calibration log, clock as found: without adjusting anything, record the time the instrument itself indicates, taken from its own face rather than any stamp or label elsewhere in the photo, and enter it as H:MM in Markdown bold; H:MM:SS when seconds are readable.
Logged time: **11:25**
